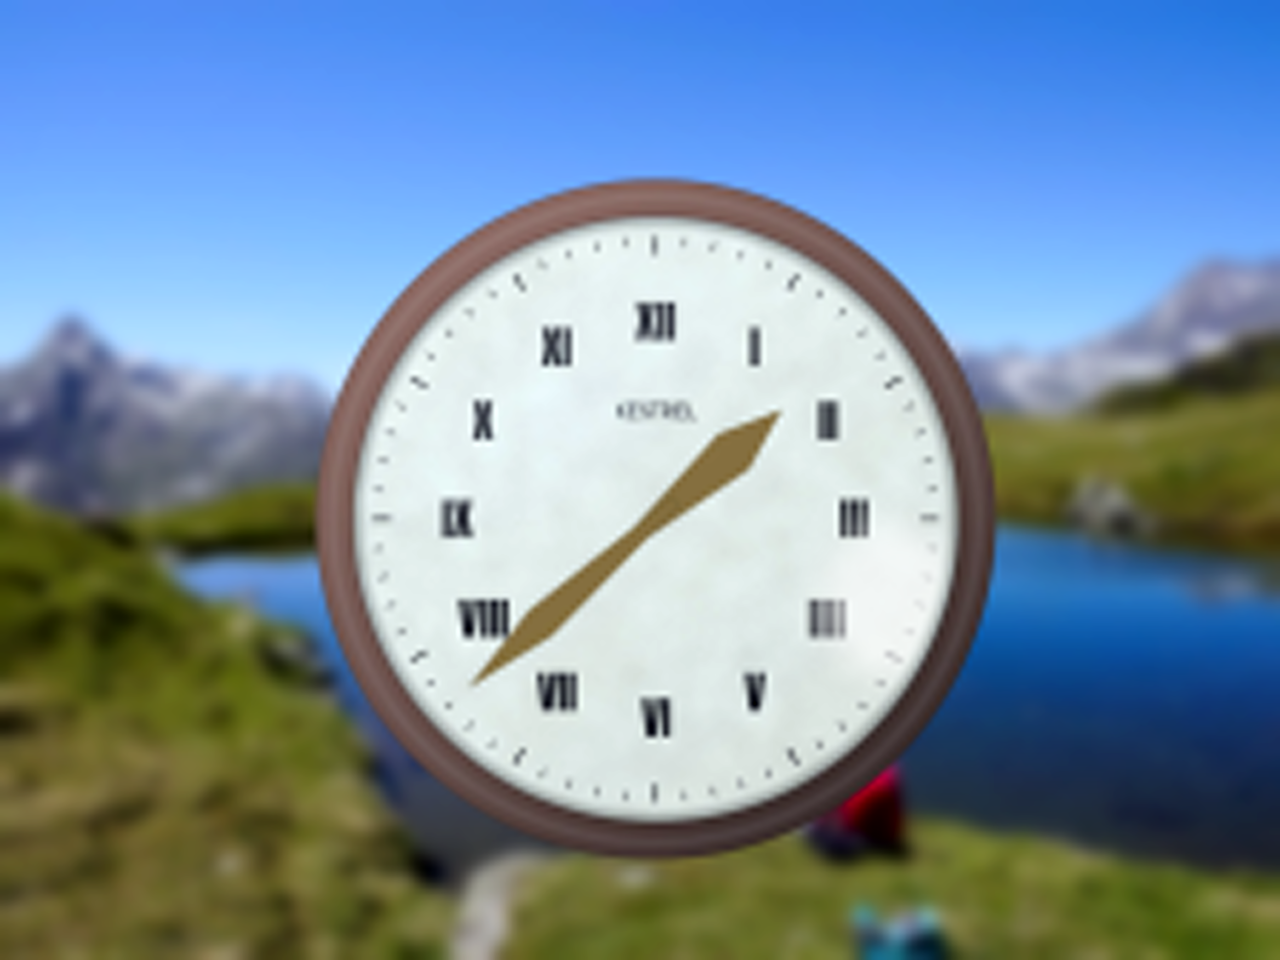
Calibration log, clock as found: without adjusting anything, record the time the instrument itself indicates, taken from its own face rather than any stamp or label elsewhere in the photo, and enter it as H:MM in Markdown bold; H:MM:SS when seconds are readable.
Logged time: **1:38**
